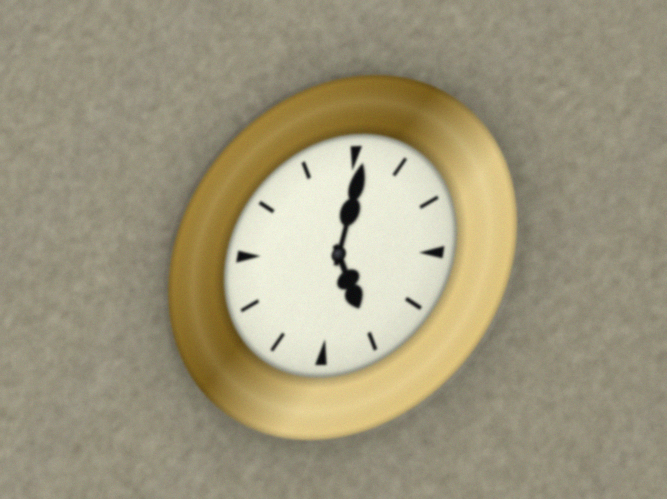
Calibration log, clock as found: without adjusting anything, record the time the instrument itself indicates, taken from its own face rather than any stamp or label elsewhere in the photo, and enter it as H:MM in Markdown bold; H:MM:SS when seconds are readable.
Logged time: **5:01**
